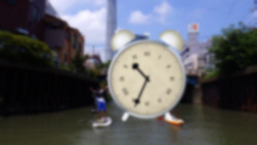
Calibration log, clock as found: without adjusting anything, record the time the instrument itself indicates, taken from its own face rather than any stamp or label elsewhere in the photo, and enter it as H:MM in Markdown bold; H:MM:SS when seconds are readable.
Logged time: **10:34**
